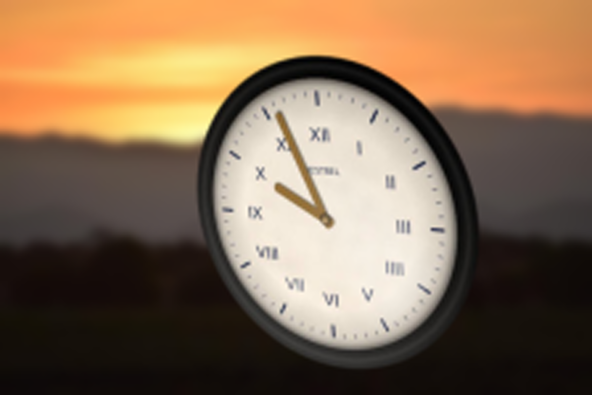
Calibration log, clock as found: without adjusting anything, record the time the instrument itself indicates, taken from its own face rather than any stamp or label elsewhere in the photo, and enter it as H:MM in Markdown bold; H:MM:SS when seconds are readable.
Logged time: **9:56**
